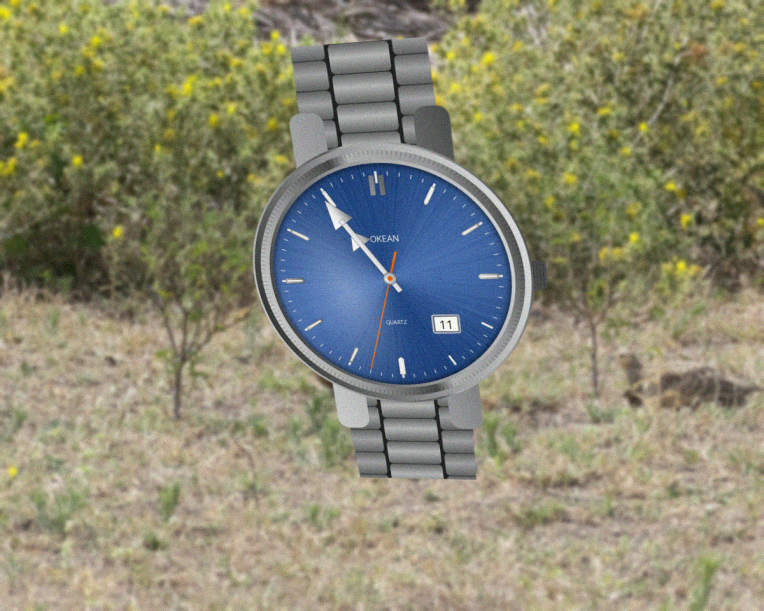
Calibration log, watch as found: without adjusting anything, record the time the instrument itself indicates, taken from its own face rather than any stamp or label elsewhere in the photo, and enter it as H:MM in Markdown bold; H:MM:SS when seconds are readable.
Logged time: **10:54:33**
